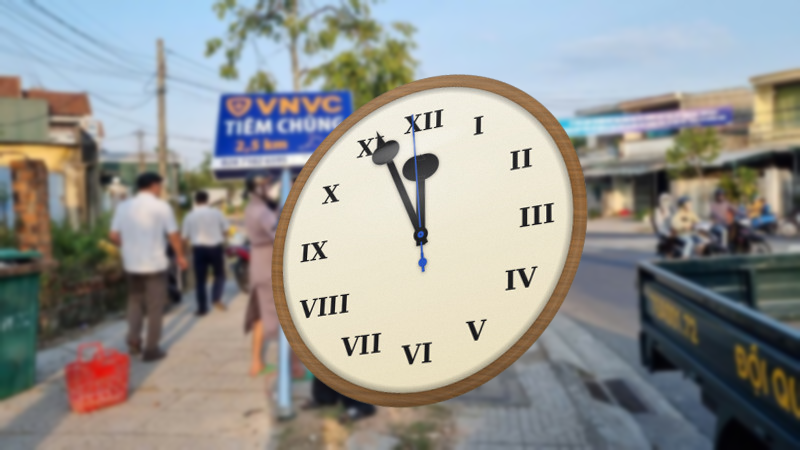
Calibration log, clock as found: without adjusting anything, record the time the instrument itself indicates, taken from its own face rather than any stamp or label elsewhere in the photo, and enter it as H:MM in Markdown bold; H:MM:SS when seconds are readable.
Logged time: **11:55:59**
